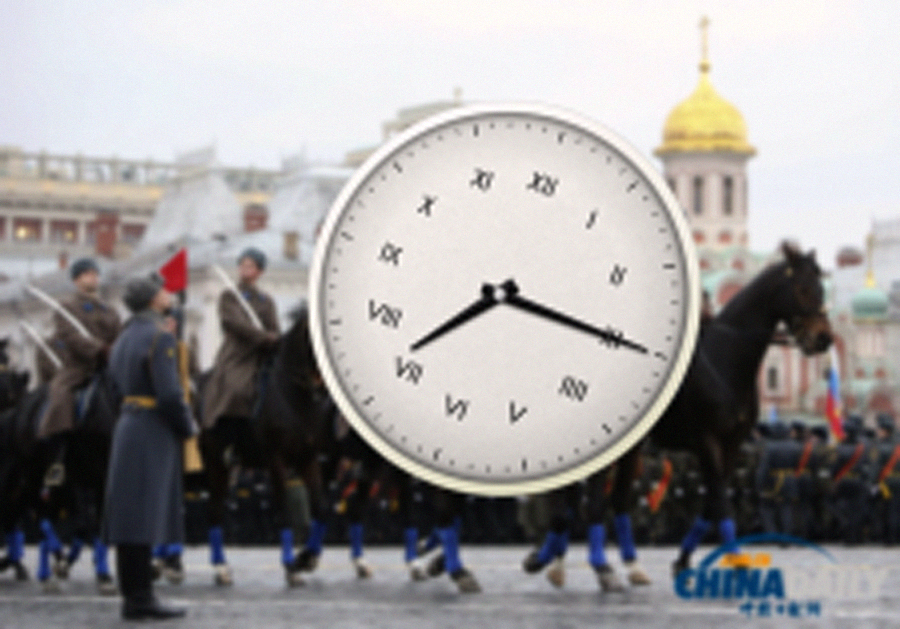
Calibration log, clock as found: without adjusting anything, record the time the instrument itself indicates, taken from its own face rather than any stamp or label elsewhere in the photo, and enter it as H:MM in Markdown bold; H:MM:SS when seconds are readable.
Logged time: **7:15**
